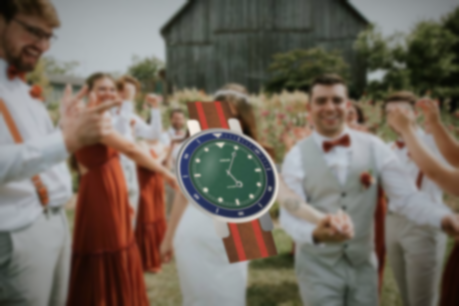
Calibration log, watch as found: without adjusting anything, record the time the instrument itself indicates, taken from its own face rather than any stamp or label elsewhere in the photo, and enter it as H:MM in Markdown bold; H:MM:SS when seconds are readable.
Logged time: **5:05**
